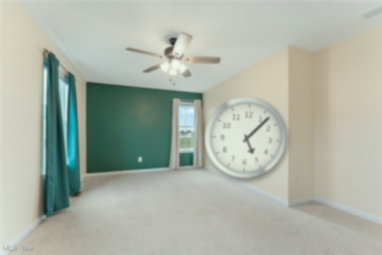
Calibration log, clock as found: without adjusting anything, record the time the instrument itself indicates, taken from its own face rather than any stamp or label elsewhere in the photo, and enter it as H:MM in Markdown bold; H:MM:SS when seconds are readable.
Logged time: **5:07**
